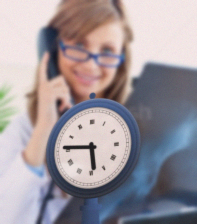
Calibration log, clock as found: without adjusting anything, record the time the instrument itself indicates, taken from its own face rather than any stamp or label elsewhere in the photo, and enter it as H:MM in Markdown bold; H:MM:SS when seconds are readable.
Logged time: **5:46**
